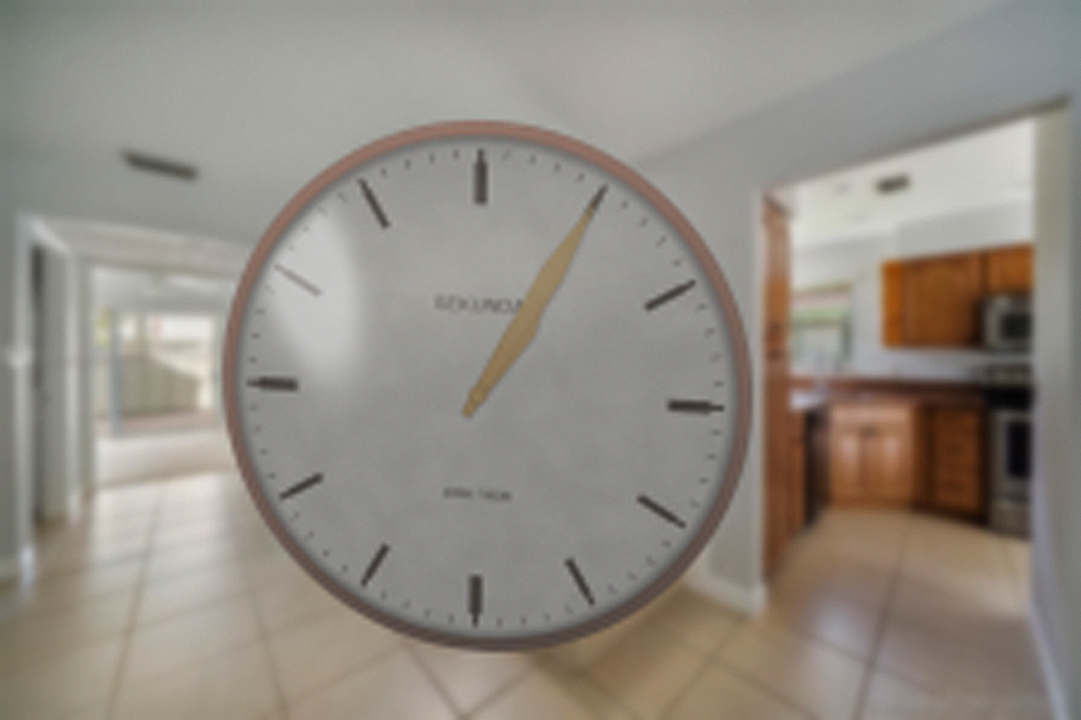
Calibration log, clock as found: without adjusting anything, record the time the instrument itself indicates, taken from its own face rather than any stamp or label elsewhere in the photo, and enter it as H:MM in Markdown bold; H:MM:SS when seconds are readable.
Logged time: **1:05**
